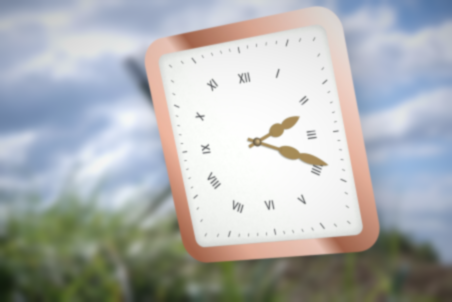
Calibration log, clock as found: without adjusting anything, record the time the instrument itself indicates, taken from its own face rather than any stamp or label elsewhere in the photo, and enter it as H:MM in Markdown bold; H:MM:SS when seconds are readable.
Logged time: **2:19**
